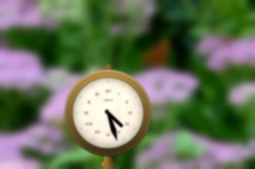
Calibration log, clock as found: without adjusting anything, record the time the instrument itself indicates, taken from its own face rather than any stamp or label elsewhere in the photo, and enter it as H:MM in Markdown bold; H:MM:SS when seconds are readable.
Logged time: **4:27**
